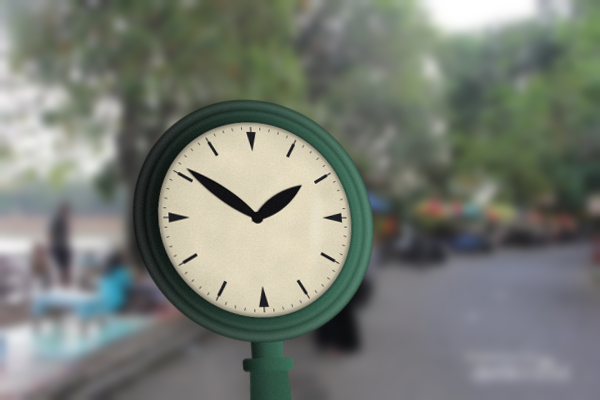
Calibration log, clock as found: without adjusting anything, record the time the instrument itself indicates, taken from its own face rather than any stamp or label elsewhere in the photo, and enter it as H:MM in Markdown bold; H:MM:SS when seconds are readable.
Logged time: **1:51**
